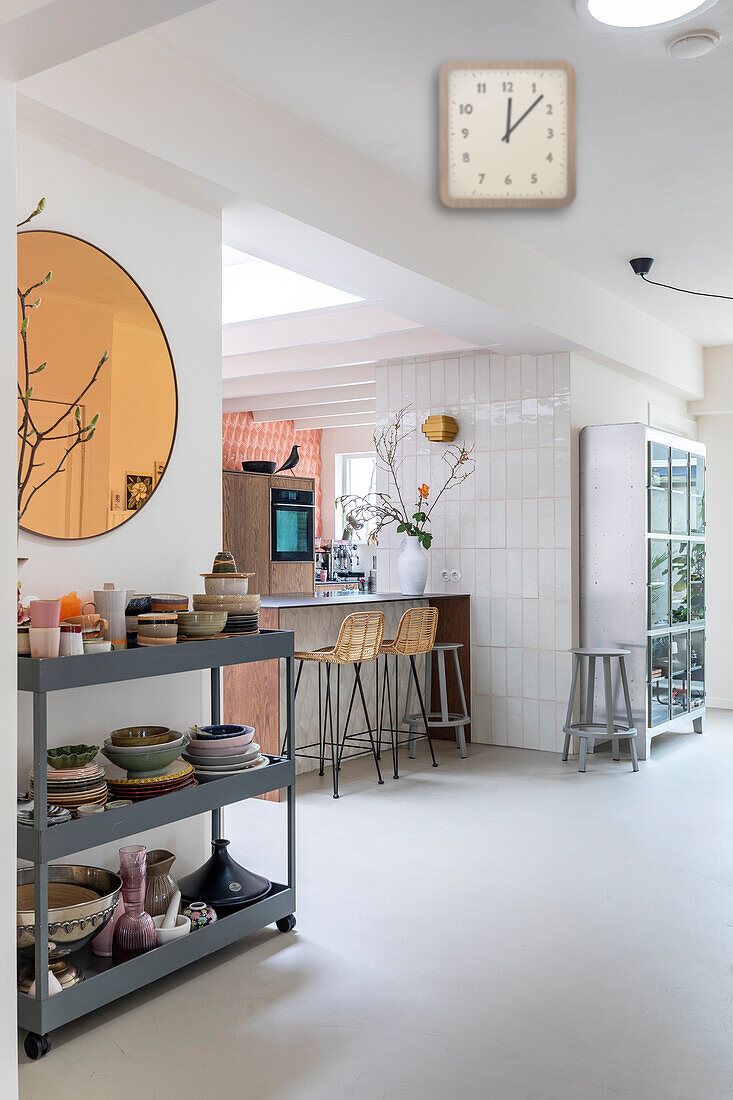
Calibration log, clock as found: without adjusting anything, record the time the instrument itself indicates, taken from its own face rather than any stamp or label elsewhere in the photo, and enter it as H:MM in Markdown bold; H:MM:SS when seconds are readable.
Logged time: **12:07**
